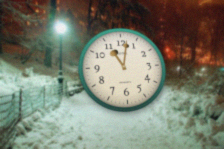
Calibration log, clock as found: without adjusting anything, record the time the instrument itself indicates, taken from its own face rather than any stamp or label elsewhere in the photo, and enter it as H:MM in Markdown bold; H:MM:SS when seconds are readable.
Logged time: **11:02**
